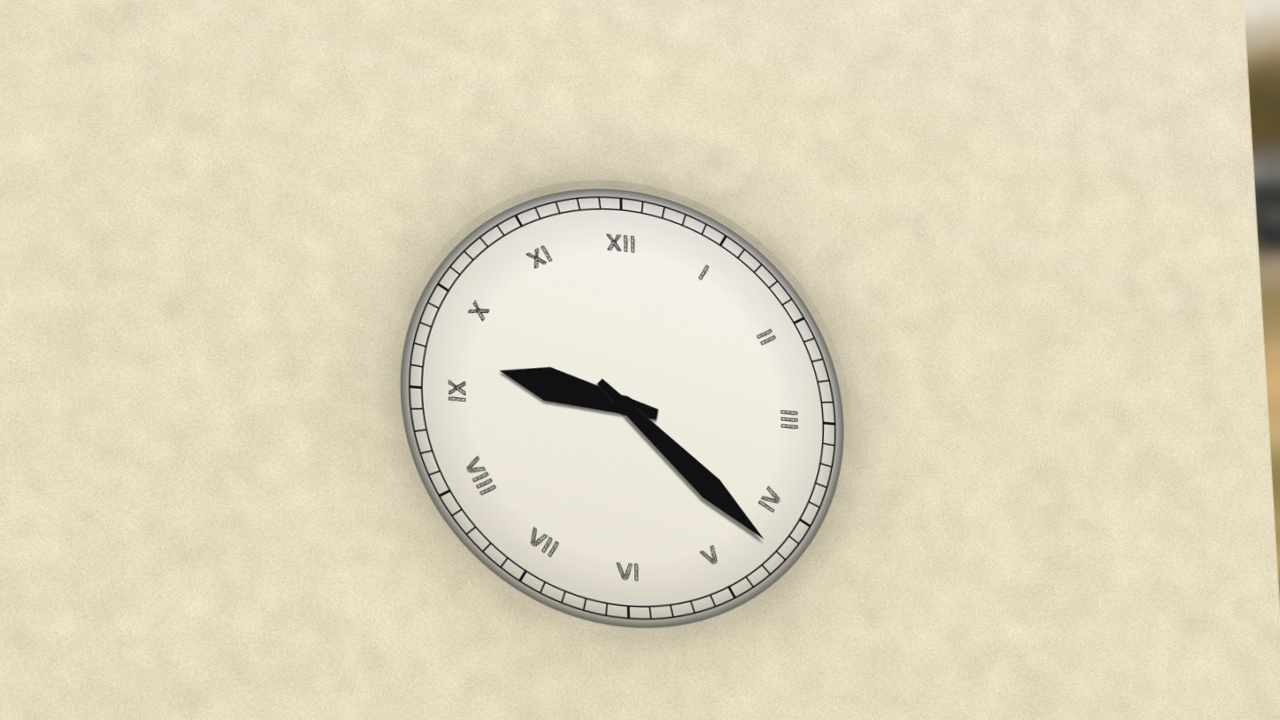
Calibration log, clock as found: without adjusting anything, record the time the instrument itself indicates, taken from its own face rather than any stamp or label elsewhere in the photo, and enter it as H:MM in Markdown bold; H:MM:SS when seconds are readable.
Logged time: **9:22**
